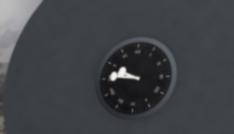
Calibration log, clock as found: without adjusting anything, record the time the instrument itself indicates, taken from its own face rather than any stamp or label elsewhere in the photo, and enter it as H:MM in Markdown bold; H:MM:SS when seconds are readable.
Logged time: **9:46**
